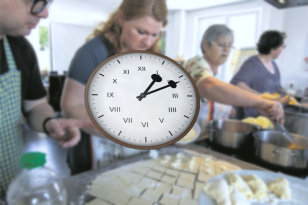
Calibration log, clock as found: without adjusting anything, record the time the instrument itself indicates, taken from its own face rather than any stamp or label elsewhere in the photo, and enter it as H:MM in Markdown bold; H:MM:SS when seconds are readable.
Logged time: **1:11**
